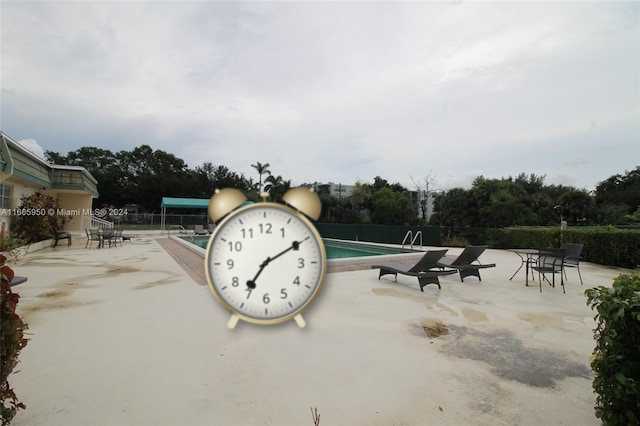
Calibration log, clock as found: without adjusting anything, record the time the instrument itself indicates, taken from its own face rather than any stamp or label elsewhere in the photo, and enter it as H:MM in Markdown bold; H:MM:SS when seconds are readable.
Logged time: **7:10**
